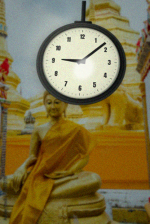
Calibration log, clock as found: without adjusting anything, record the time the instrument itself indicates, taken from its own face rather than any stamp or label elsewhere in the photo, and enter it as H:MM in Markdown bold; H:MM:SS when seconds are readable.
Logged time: **9:08**
